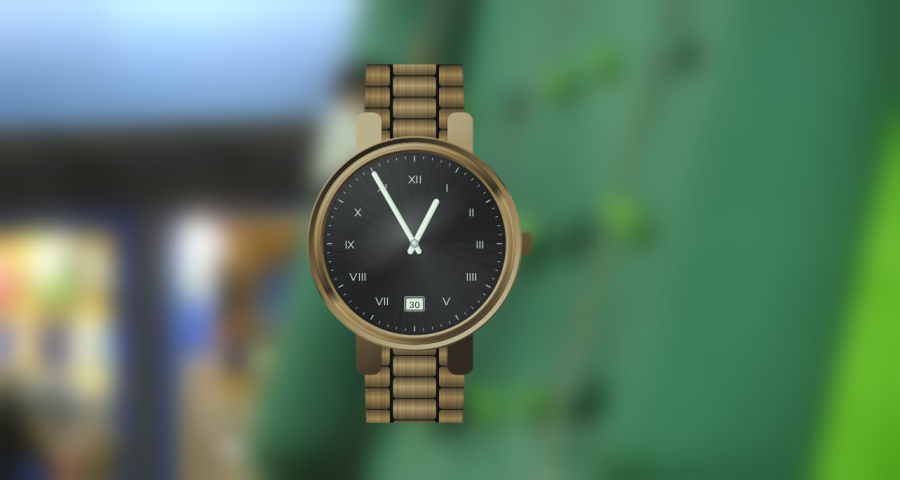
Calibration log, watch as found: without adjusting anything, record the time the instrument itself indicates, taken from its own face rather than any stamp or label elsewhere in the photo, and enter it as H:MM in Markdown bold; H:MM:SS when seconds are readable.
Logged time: **12:55**
